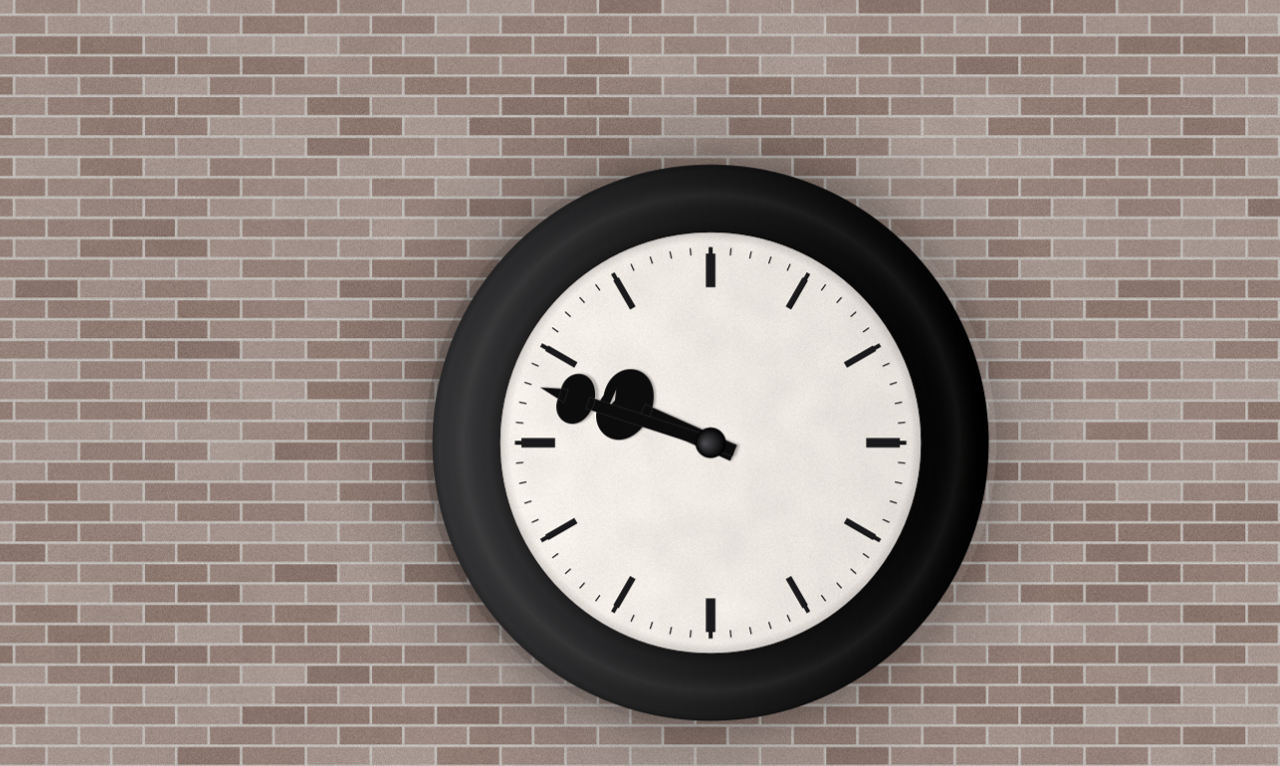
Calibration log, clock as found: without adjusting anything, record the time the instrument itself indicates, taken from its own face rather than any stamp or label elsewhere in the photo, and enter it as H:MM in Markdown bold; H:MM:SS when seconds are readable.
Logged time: **9:48**
